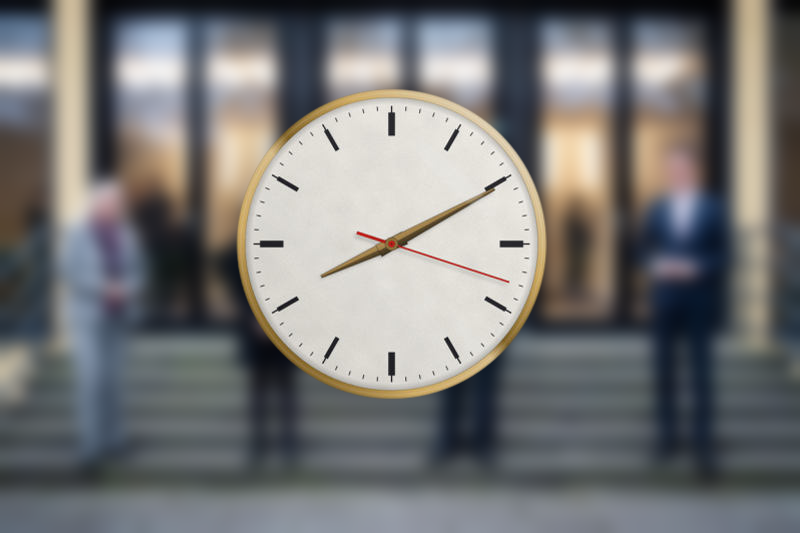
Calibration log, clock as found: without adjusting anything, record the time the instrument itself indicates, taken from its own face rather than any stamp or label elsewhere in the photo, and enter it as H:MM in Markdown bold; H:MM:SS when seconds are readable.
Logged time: **8:10:18**
